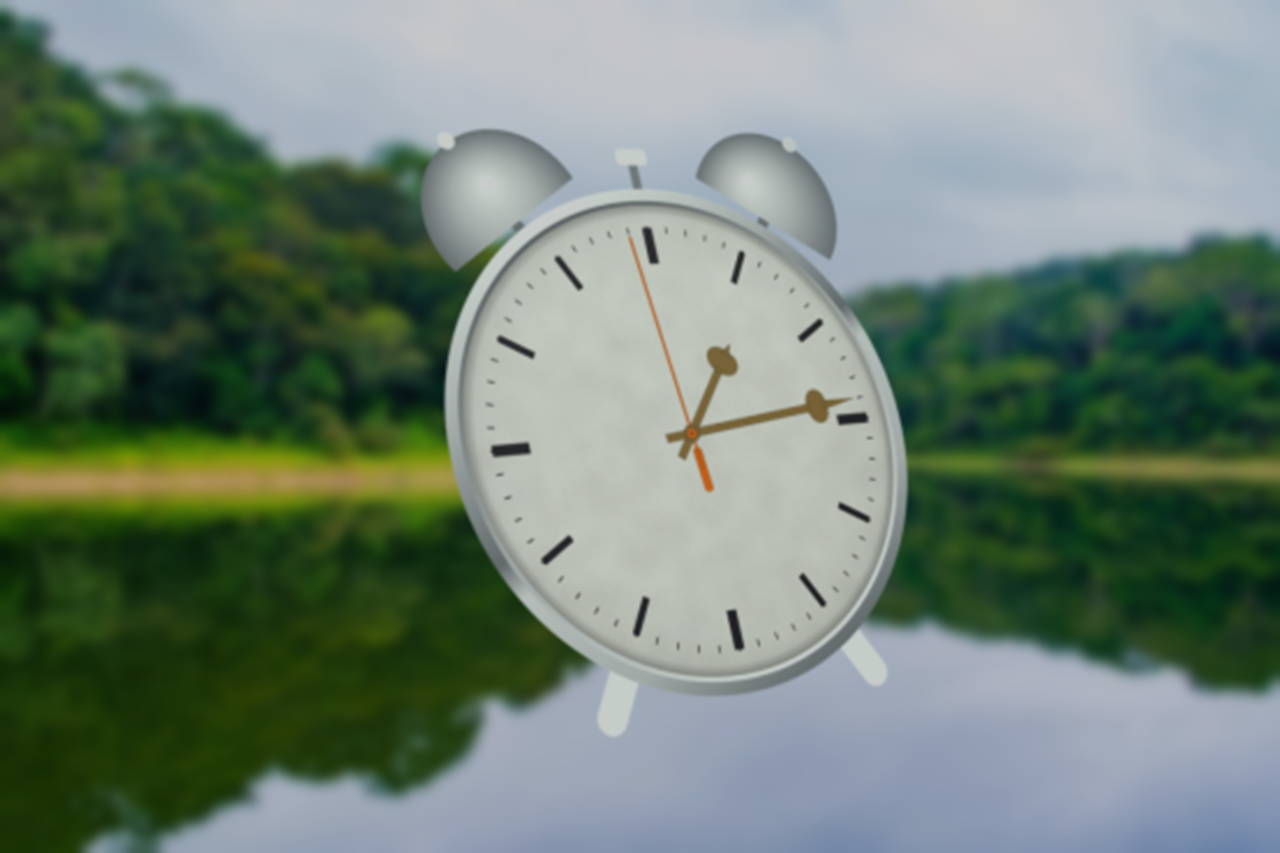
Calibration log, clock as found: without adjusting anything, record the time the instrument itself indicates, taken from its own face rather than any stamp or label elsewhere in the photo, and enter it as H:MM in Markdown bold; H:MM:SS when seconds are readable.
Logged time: **1:13:59**
